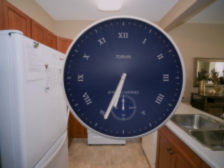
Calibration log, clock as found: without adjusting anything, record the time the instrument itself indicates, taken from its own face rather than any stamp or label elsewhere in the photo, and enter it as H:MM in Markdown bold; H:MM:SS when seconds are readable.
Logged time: **6:34**
